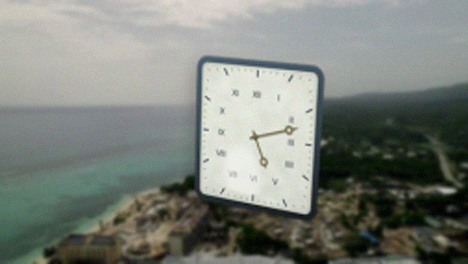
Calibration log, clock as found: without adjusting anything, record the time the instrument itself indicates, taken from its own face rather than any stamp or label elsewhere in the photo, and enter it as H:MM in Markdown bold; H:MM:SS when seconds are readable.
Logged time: **5:12**
